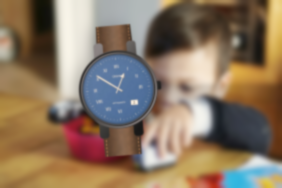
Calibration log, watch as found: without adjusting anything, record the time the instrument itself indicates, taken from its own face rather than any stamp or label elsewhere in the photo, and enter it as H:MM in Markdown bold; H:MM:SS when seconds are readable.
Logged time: **12:51**
